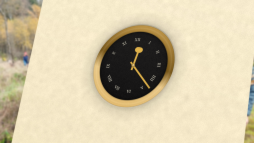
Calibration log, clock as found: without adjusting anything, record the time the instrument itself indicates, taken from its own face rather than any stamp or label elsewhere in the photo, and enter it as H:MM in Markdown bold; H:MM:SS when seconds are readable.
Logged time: **12:23**
